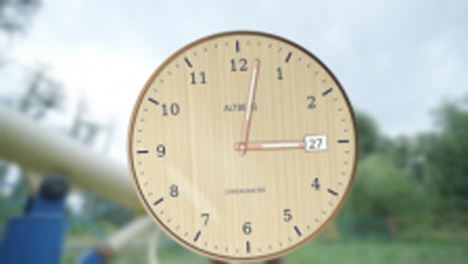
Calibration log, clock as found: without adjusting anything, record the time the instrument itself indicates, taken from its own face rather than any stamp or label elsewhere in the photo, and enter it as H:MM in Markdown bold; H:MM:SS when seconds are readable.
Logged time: **3:02**
